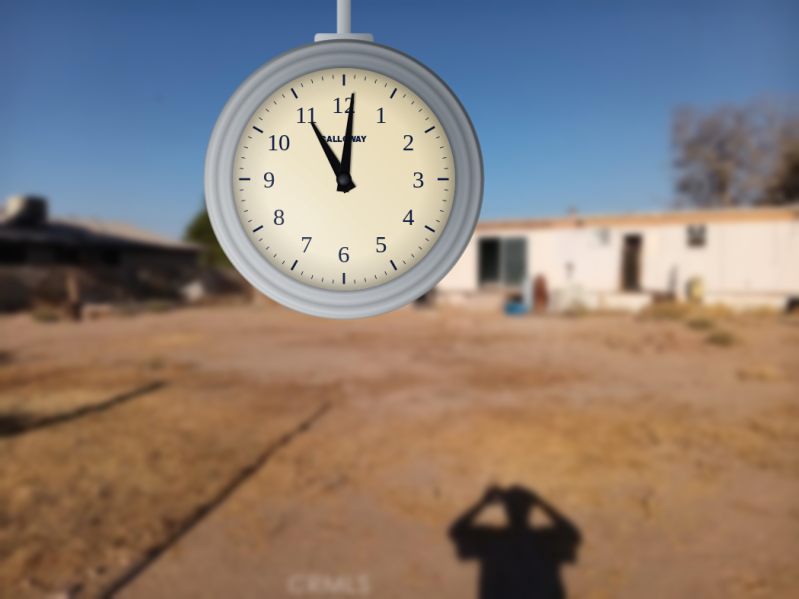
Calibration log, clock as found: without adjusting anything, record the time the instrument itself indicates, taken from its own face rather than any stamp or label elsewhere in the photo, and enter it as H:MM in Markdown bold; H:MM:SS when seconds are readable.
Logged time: **11:01**
